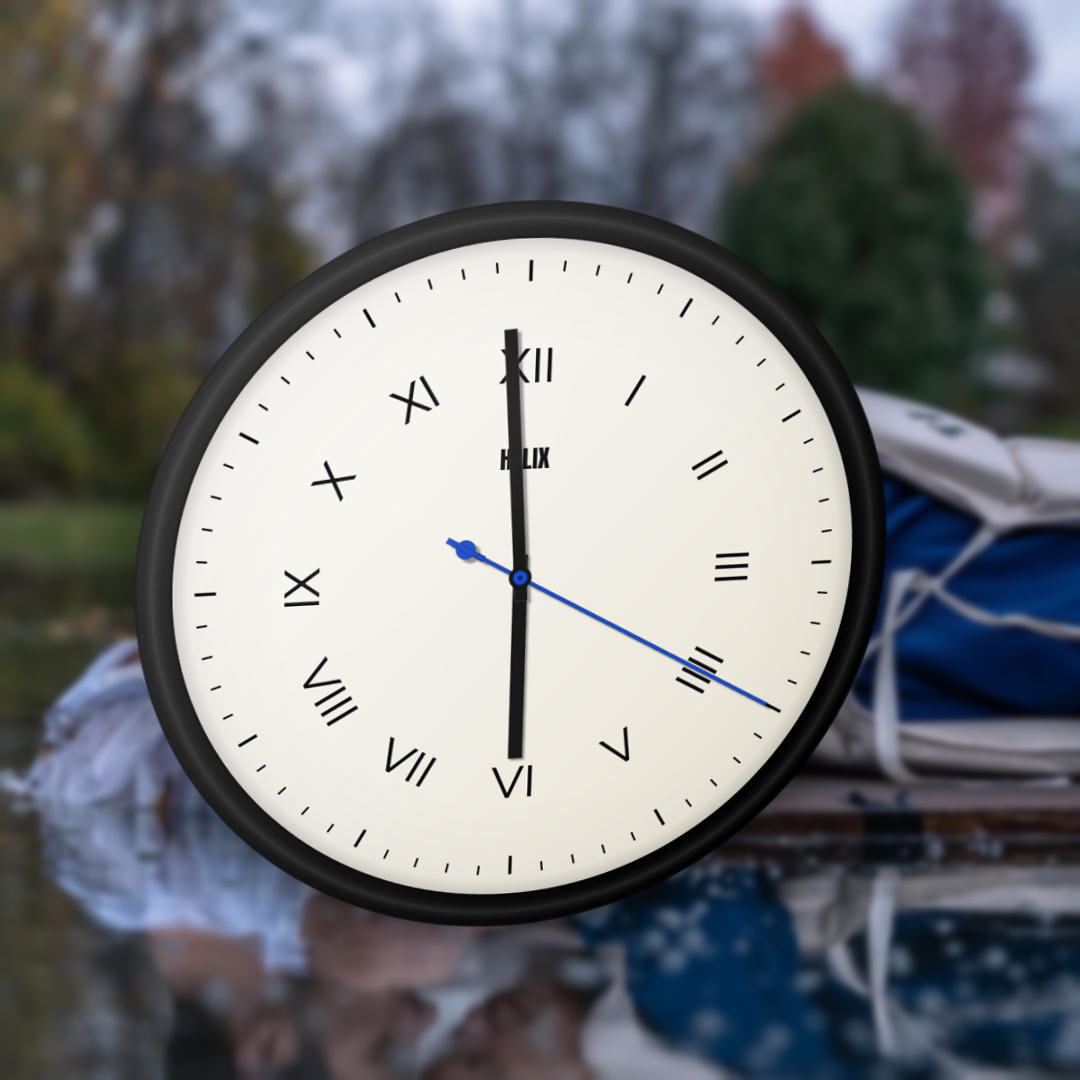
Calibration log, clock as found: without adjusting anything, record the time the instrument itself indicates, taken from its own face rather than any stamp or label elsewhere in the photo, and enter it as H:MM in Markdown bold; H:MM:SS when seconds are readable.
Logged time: **5:59:20**
